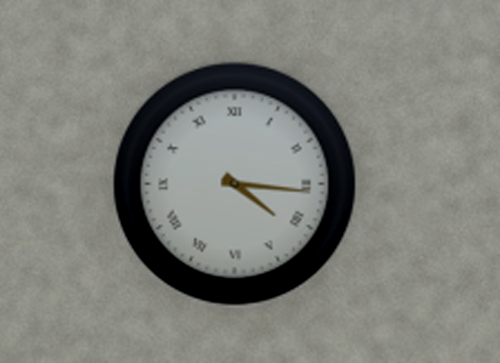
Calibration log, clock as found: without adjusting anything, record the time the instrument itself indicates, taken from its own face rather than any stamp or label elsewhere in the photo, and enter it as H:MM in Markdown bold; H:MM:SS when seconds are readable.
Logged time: **4:16**
